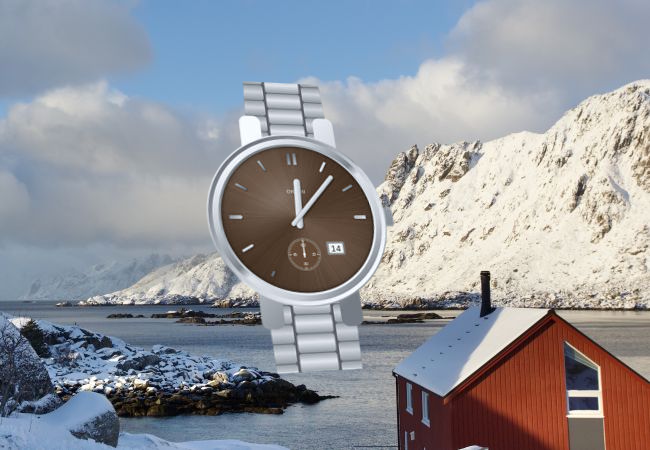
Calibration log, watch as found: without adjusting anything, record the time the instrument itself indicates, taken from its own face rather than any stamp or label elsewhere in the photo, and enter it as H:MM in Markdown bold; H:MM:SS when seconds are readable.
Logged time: **12:07**
